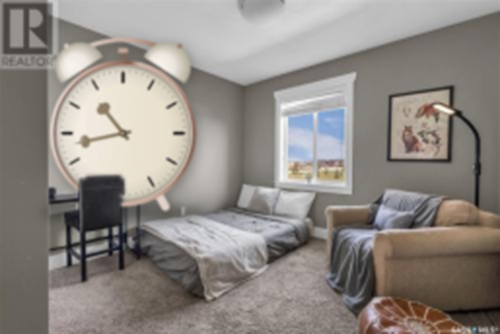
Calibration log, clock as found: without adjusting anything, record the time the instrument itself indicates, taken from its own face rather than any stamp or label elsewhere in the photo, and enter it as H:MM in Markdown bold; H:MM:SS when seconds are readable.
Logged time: **10:43**
